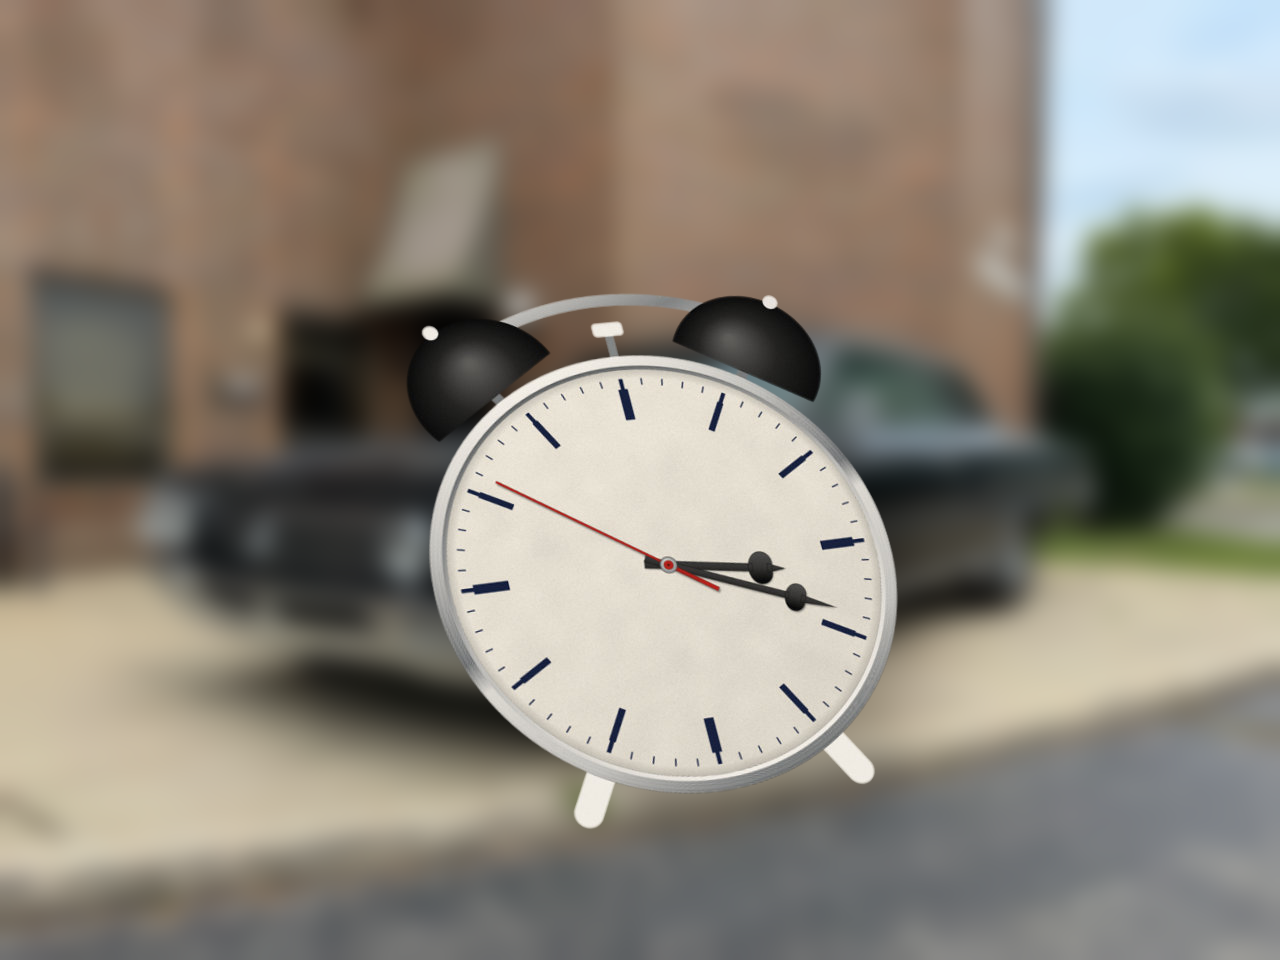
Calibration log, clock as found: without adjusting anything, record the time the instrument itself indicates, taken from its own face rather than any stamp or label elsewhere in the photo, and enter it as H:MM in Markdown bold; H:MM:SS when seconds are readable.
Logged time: **3:18:51**
